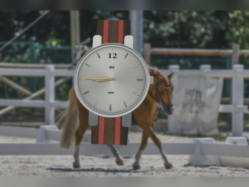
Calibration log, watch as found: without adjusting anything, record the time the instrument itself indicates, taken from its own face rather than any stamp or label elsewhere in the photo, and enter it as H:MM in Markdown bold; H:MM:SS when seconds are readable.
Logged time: **8:45**
